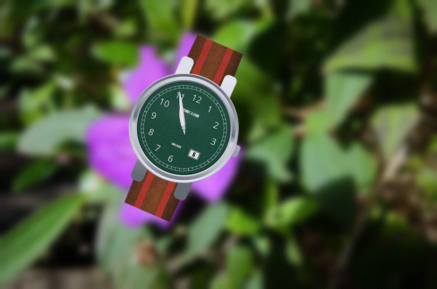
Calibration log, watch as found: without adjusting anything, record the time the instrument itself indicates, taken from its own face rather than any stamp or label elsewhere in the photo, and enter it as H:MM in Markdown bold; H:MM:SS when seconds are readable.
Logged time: **10:55**
